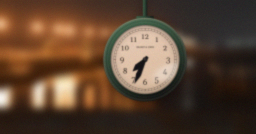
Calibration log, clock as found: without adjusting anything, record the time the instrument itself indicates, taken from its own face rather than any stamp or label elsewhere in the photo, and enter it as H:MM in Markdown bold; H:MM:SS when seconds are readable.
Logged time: **7:34**
